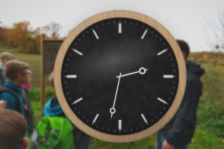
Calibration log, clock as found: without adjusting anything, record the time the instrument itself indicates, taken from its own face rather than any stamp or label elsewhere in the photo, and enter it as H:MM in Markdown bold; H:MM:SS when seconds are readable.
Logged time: **2:32**
